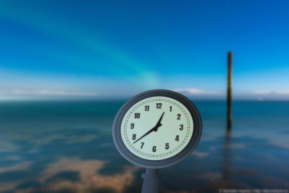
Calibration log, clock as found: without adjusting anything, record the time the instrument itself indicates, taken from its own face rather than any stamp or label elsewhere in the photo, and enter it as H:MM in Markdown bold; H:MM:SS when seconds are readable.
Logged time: **12:38**
